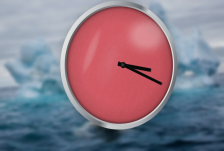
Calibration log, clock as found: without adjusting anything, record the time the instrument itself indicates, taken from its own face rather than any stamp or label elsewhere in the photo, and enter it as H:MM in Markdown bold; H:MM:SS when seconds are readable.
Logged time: **3:19**
